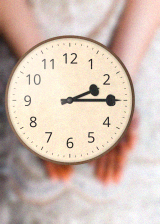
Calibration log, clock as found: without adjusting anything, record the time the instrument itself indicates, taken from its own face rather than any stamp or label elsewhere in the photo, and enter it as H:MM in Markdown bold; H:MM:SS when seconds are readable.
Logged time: **2:15**
